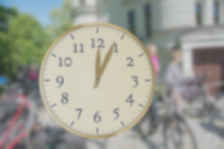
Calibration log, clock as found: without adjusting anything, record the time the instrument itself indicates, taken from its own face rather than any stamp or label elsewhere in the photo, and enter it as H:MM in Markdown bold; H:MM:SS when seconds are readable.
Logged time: **12:04**
